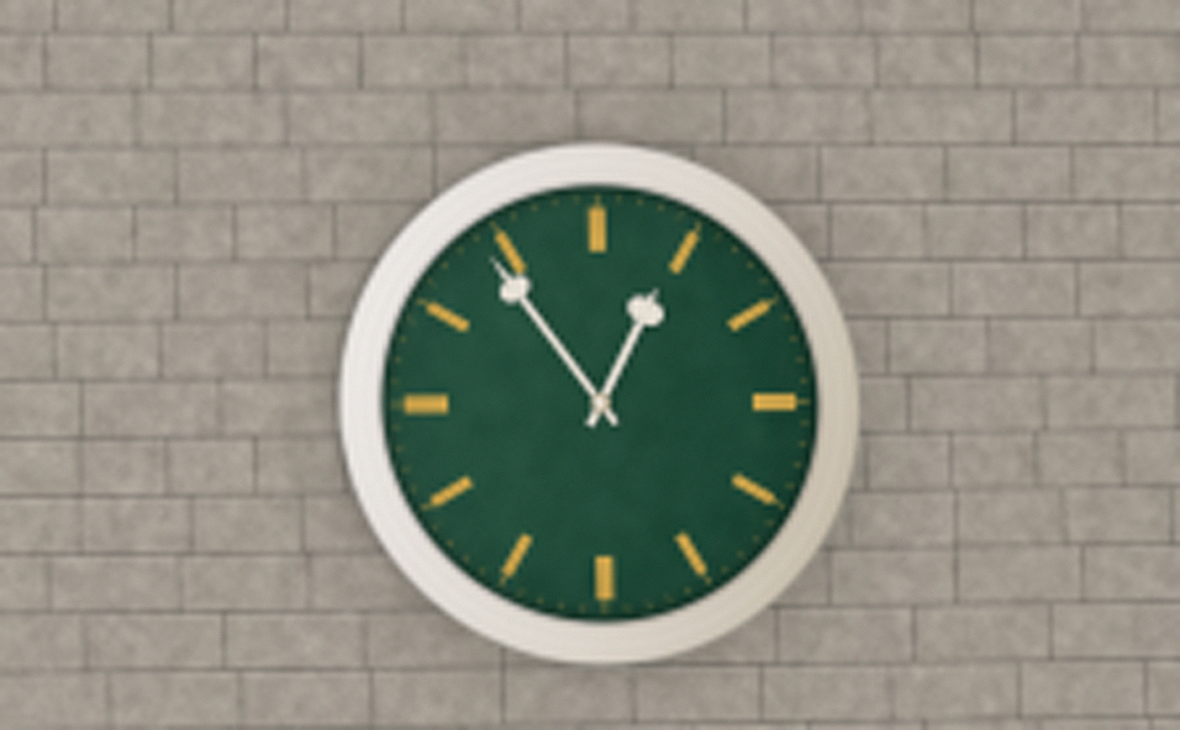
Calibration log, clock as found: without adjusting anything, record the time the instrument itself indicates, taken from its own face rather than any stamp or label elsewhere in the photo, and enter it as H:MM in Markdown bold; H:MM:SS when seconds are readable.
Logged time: **12:54**
